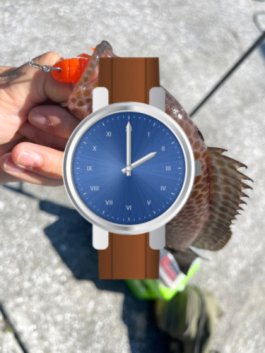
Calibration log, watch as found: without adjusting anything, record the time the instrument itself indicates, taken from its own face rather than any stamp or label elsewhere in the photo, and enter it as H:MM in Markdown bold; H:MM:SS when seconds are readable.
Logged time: **2:00**
